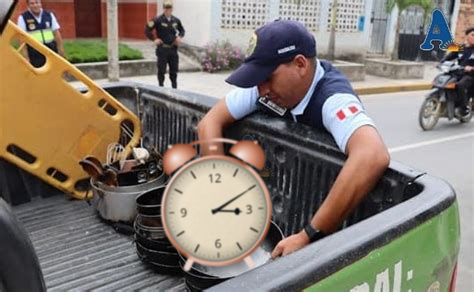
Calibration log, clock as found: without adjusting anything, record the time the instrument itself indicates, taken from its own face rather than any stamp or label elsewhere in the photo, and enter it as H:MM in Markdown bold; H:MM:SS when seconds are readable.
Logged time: **3:10**
